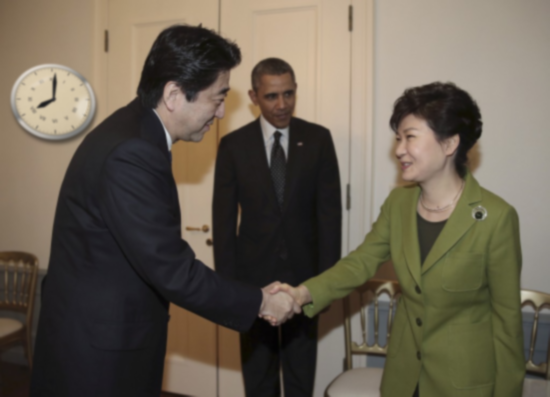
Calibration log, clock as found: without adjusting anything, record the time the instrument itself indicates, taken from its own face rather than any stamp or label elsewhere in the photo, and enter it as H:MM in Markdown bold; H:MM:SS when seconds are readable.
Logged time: **8:01**
